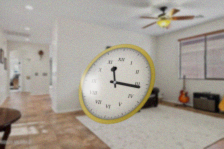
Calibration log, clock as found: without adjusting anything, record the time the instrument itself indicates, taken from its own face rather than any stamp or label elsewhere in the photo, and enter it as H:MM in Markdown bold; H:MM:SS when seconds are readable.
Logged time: **11:16**
